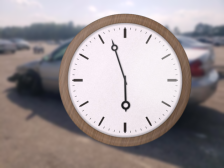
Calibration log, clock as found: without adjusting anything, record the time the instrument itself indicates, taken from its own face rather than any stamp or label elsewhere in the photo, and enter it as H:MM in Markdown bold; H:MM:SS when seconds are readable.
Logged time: **5:57**
